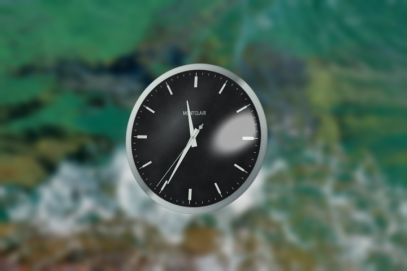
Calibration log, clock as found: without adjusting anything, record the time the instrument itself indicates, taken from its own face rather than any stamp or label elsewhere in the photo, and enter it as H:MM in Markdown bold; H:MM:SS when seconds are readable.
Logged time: **11:34:36**
